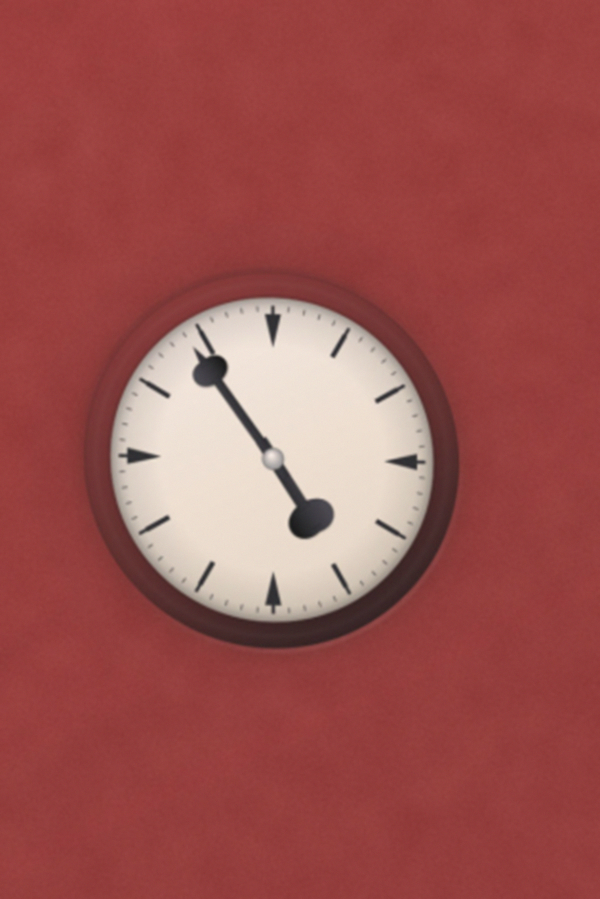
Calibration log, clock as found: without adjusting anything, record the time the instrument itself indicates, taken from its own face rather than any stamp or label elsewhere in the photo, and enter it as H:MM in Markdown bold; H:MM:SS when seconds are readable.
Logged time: **4:54**
